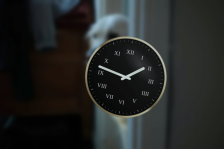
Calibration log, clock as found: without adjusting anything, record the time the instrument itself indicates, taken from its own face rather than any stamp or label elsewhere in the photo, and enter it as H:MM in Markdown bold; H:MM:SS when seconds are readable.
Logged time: **1:47**
